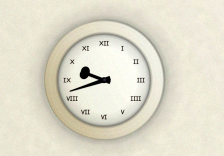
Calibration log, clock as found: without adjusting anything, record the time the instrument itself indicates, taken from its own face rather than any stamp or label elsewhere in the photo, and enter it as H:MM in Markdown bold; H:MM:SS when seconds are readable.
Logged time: **9:42**
